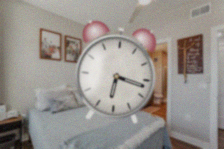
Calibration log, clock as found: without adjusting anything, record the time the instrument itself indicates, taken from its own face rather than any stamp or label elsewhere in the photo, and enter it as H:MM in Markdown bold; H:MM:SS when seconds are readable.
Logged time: **6:17**
